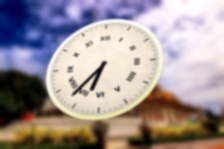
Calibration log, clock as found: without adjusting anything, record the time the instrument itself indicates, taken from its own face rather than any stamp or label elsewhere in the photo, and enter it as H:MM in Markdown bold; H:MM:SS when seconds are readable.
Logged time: **6:37**
